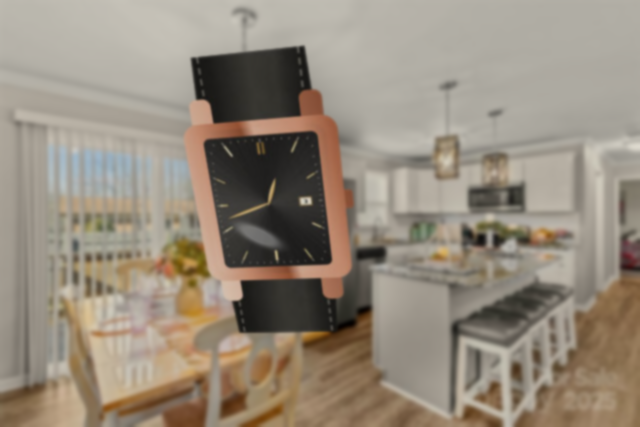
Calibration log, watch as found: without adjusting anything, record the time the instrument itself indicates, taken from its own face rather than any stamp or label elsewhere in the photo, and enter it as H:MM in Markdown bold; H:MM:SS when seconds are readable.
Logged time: **12:42**
